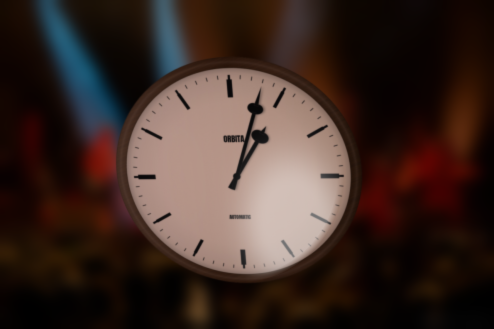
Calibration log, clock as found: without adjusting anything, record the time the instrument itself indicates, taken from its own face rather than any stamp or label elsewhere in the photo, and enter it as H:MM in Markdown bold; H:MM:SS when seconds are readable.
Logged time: **1:03**
